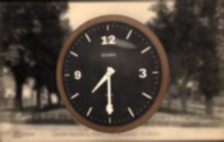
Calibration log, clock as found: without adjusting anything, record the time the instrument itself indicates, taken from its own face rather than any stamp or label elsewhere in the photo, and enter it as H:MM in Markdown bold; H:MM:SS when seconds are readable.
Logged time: **7:30**
